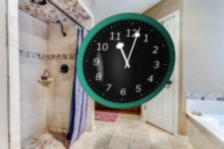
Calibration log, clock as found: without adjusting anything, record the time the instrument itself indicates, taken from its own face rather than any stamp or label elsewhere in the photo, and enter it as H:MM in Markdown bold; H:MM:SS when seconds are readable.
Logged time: **11:02**
